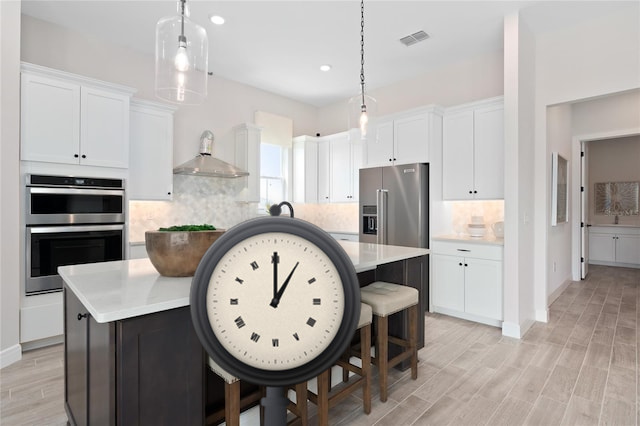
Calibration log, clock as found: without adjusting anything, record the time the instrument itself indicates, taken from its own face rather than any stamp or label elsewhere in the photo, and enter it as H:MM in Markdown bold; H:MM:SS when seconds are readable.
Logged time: **1:00**
